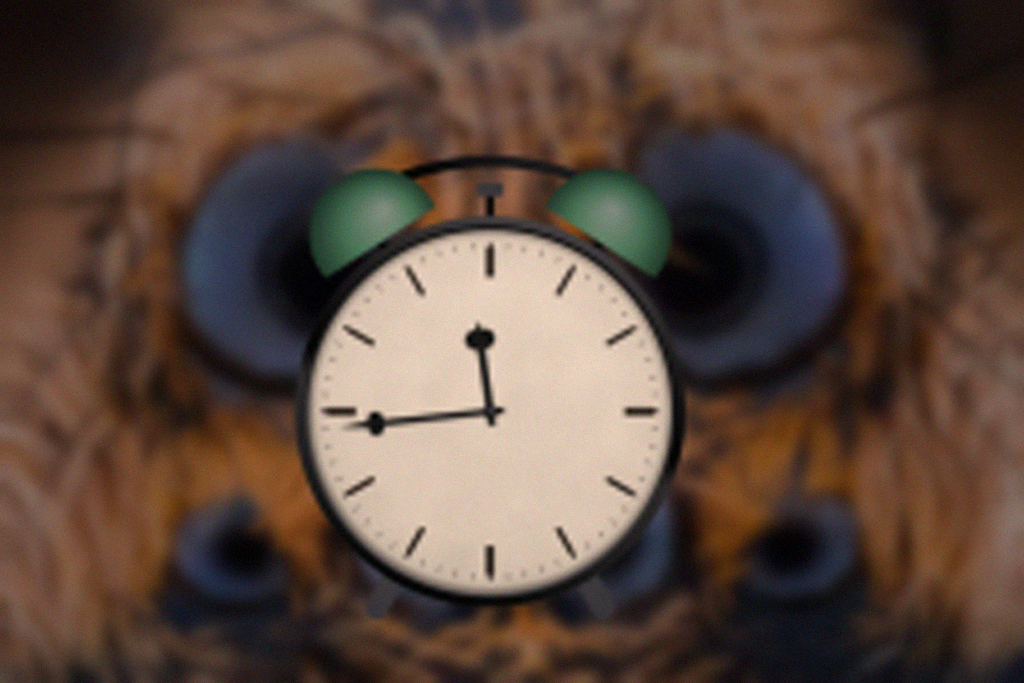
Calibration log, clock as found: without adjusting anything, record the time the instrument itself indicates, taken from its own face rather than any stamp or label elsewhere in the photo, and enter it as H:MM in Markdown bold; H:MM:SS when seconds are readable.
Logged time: **11:44**
